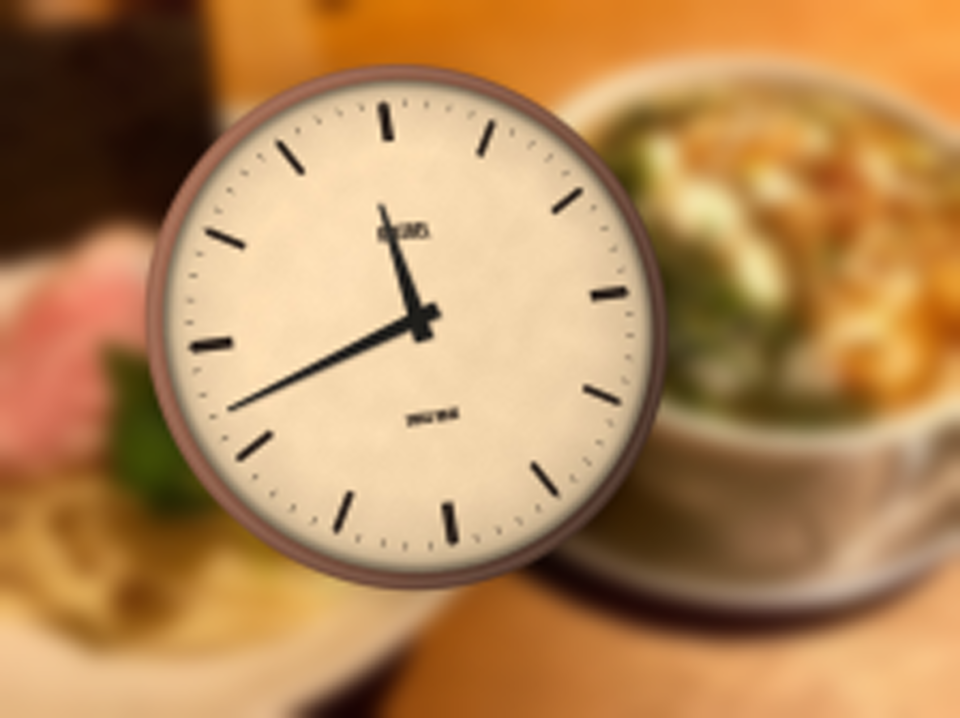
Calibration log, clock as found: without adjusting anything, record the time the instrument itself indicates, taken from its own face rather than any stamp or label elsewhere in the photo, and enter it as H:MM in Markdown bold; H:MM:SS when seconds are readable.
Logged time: **11:42**
